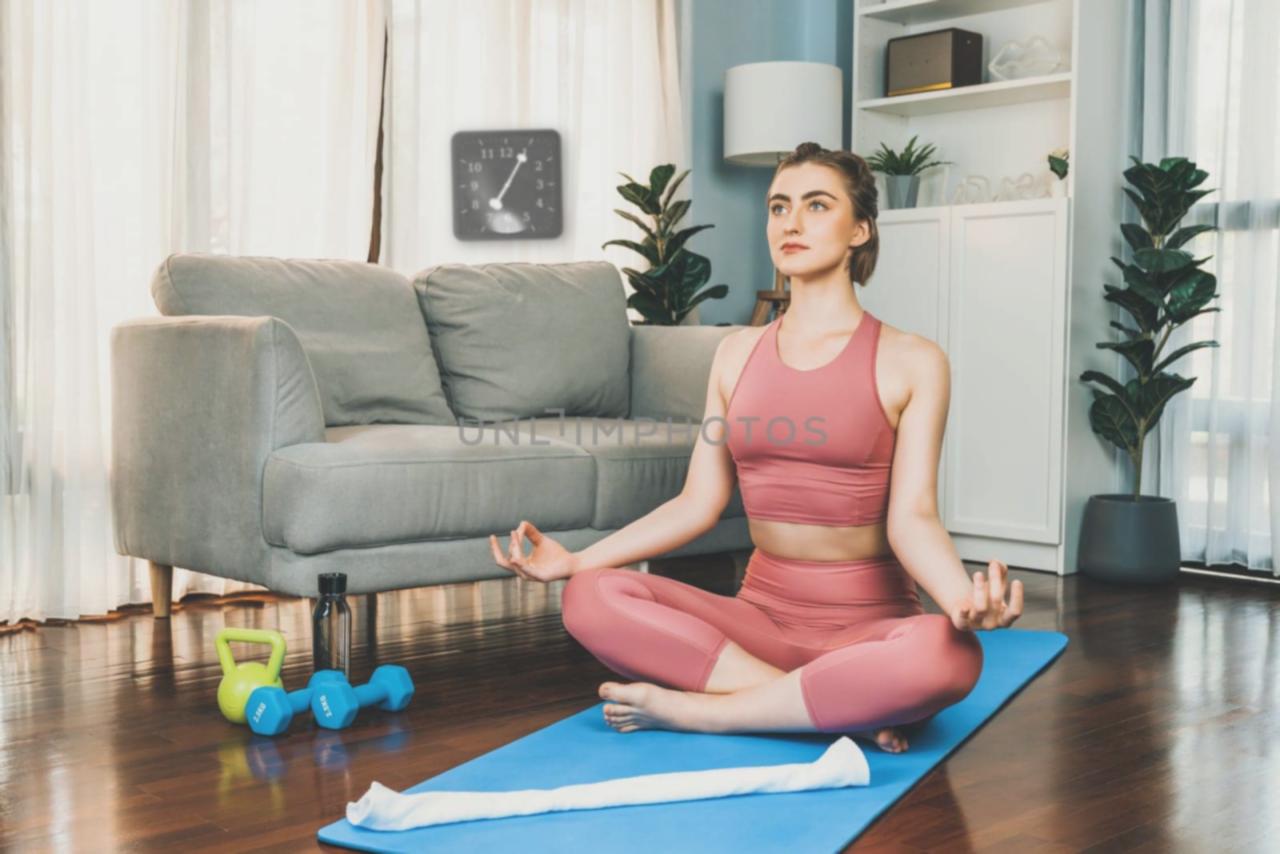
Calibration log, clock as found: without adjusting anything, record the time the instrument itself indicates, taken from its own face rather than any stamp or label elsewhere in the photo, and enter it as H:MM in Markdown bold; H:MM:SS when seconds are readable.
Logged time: **7:05**
